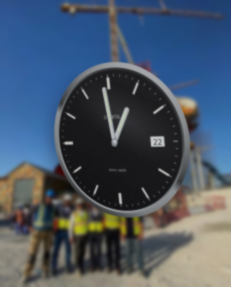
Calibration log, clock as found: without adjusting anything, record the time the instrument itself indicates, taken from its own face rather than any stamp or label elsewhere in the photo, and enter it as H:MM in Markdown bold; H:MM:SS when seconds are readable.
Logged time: **12:59**
